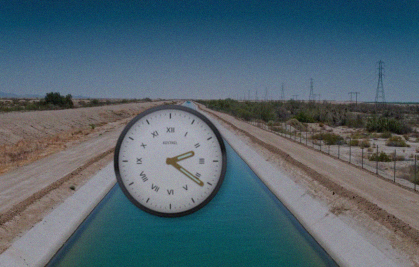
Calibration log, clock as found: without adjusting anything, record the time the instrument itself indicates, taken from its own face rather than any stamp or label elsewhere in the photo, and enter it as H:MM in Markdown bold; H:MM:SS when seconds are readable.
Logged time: **2:21**
